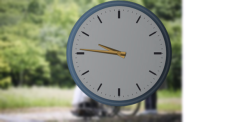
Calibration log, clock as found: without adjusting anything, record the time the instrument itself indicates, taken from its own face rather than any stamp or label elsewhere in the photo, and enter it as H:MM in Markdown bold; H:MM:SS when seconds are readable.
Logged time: **9:46**
